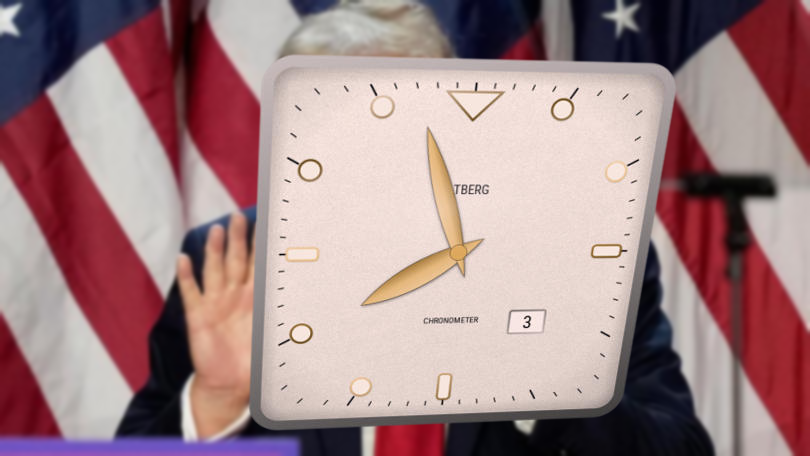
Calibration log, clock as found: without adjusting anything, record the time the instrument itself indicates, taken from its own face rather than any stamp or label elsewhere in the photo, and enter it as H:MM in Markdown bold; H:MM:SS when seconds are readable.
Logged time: **7:57**
